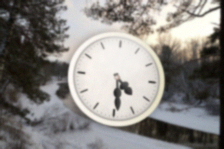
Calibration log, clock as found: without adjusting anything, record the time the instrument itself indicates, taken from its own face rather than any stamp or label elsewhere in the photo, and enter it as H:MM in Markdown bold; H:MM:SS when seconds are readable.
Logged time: **4:29**
